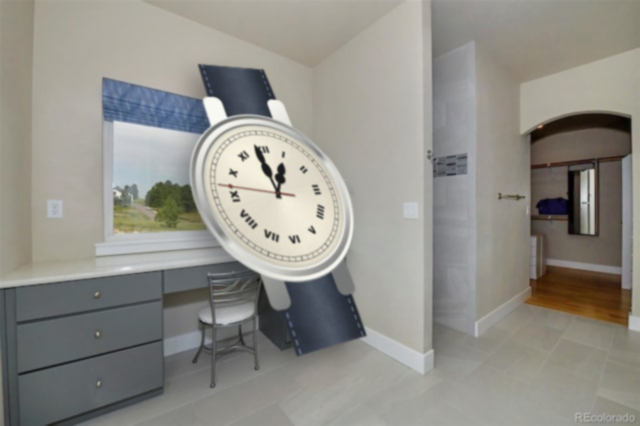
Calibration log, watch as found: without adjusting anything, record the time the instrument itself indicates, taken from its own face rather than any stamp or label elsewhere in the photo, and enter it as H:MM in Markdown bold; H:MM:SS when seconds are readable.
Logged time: **12:58:47**
